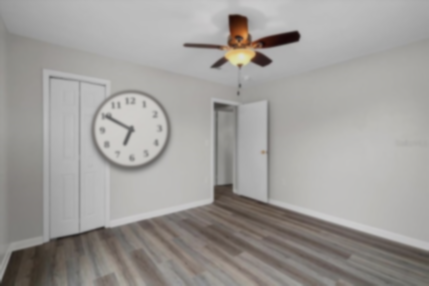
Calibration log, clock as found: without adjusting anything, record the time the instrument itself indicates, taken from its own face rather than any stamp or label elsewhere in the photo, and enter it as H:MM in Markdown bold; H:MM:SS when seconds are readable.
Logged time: **6:50**
